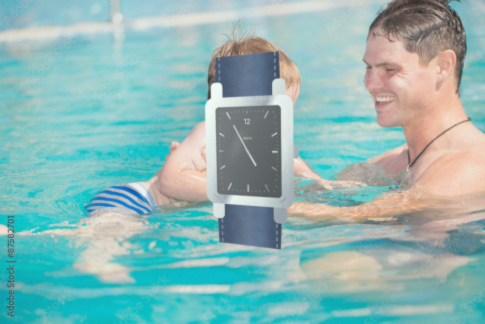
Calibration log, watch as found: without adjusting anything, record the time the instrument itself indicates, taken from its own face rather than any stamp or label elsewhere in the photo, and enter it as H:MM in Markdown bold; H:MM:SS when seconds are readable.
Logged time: **4:55**
